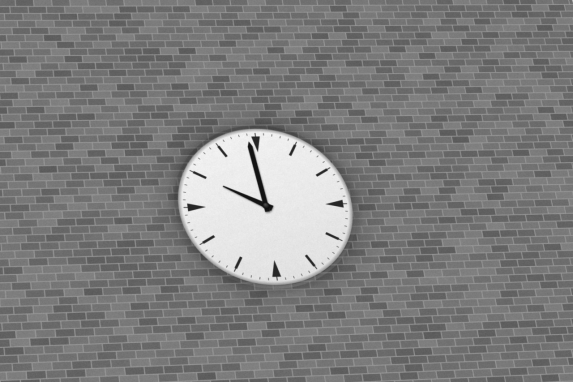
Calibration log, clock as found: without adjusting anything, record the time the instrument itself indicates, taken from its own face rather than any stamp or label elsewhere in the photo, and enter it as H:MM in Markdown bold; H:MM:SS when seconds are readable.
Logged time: **9:59**
